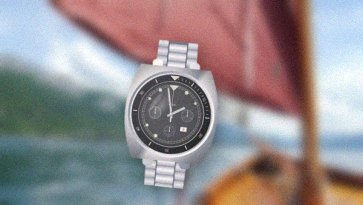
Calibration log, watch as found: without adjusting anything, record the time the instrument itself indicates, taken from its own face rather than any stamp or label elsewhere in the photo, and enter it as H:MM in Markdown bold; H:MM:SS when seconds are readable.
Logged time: **1:58**
